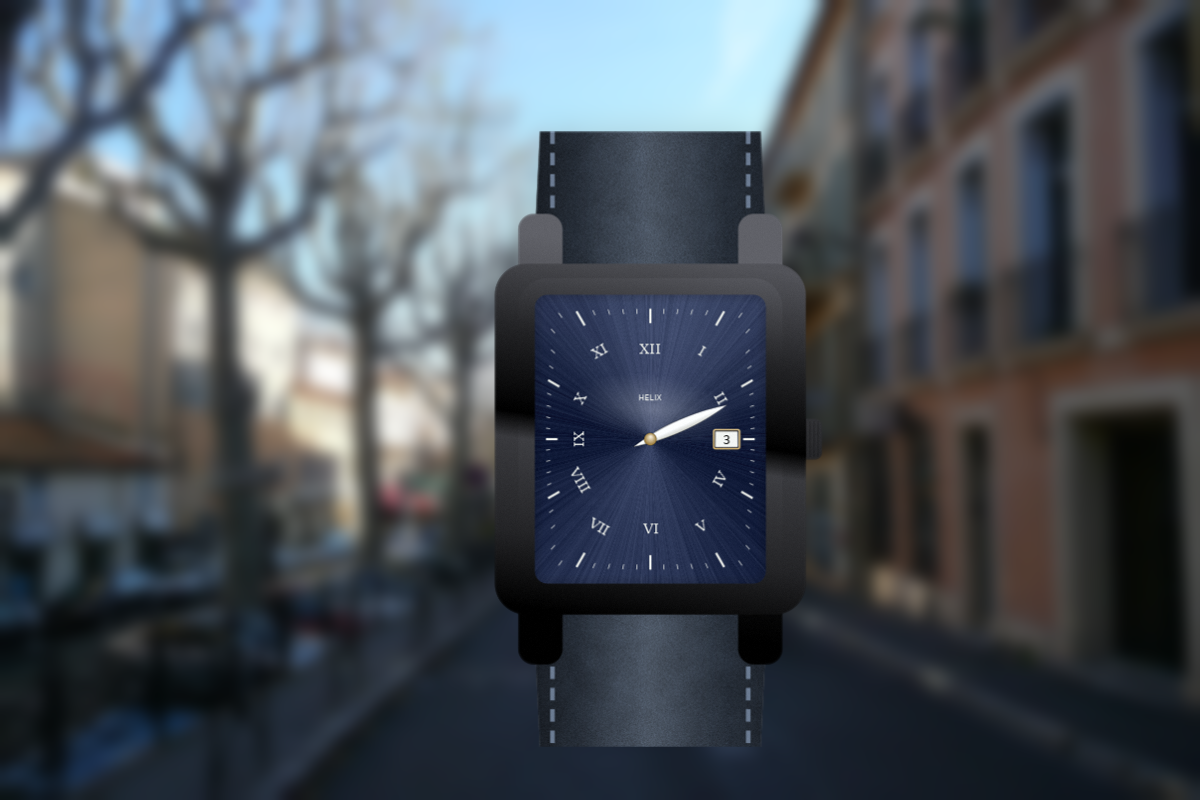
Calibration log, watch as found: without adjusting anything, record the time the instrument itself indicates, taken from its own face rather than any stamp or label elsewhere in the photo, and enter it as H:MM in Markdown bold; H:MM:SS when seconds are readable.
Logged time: **2:11**
